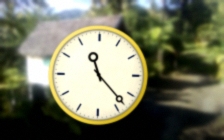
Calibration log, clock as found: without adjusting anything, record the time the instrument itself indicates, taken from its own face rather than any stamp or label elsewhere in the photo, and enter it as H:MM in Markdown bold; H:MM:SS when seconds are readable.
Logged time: **11:23**
